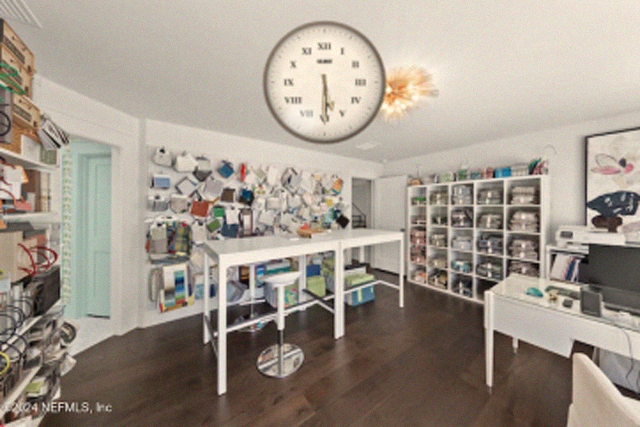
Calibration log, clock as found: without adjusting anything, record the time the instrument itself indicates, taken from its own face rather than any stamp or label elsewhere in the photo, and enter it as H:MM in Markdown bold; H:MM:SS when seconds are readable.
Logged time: **5:30**
